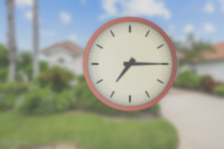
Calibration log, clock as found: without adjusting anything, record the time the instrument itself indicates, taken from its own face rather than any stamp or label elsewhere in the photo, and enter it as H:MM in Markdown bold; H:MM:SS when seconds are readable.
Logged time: **7:15**
